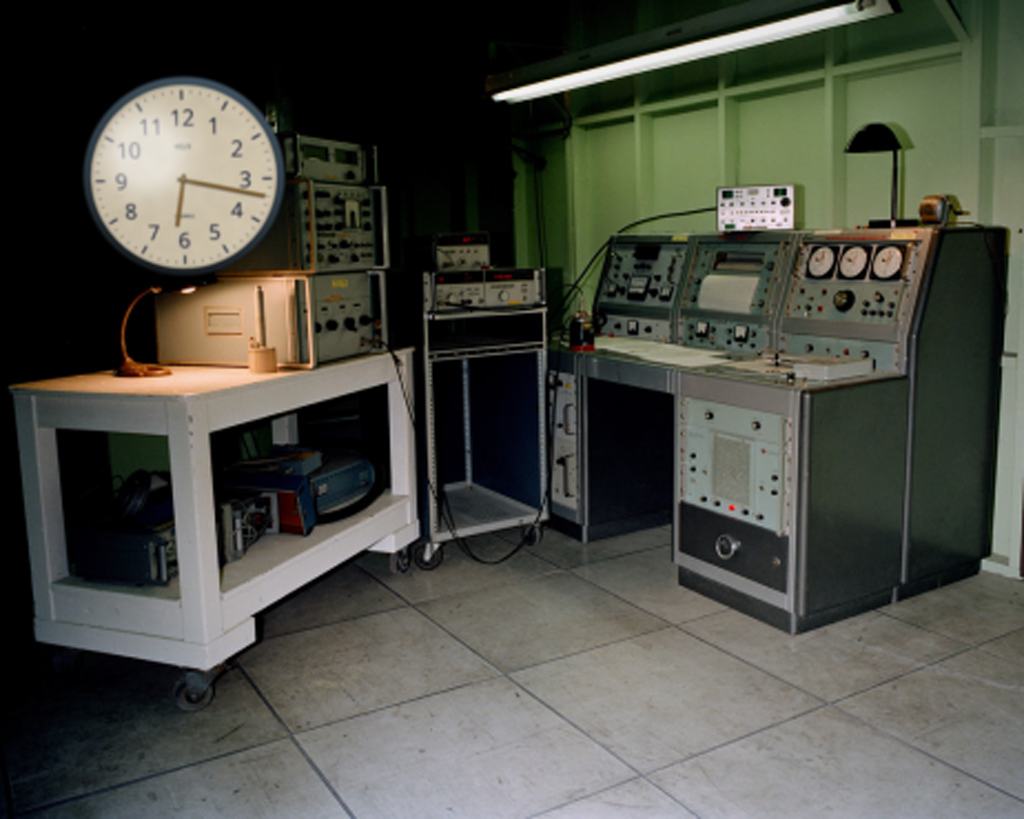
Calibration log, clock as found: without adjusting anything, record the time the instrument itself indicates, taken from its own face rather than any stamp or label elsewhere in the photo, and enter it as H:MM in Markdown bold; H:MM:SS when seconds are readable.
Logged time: **6:17**
